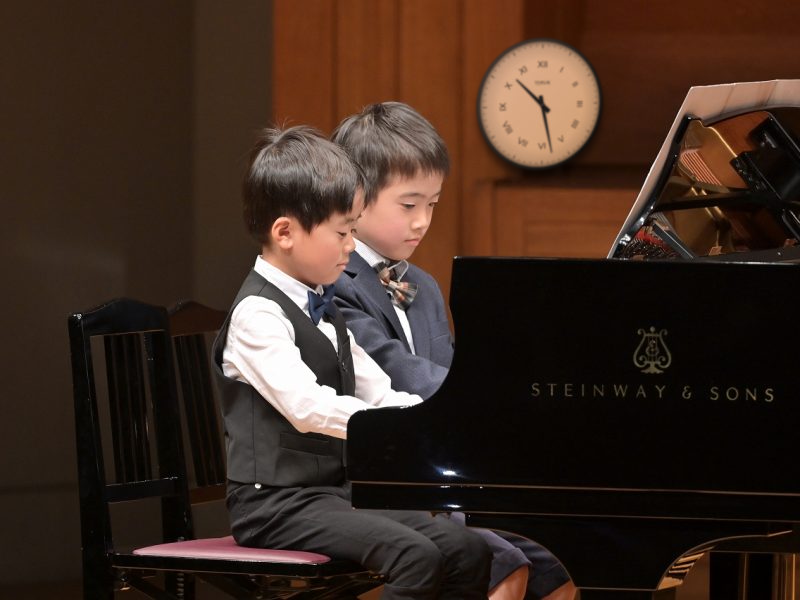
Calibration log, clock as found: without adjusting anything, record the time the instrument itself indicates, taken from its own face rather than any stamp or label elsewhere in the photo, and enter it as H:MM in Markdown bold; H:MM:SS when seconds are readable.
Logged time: **10:28**
